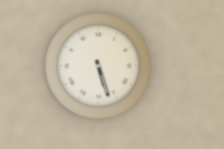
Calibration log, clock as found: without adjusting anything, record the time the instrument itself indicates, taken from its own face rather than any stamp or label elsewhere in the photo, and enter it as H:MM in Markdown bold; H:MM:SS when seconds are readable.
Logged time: **5:27**
